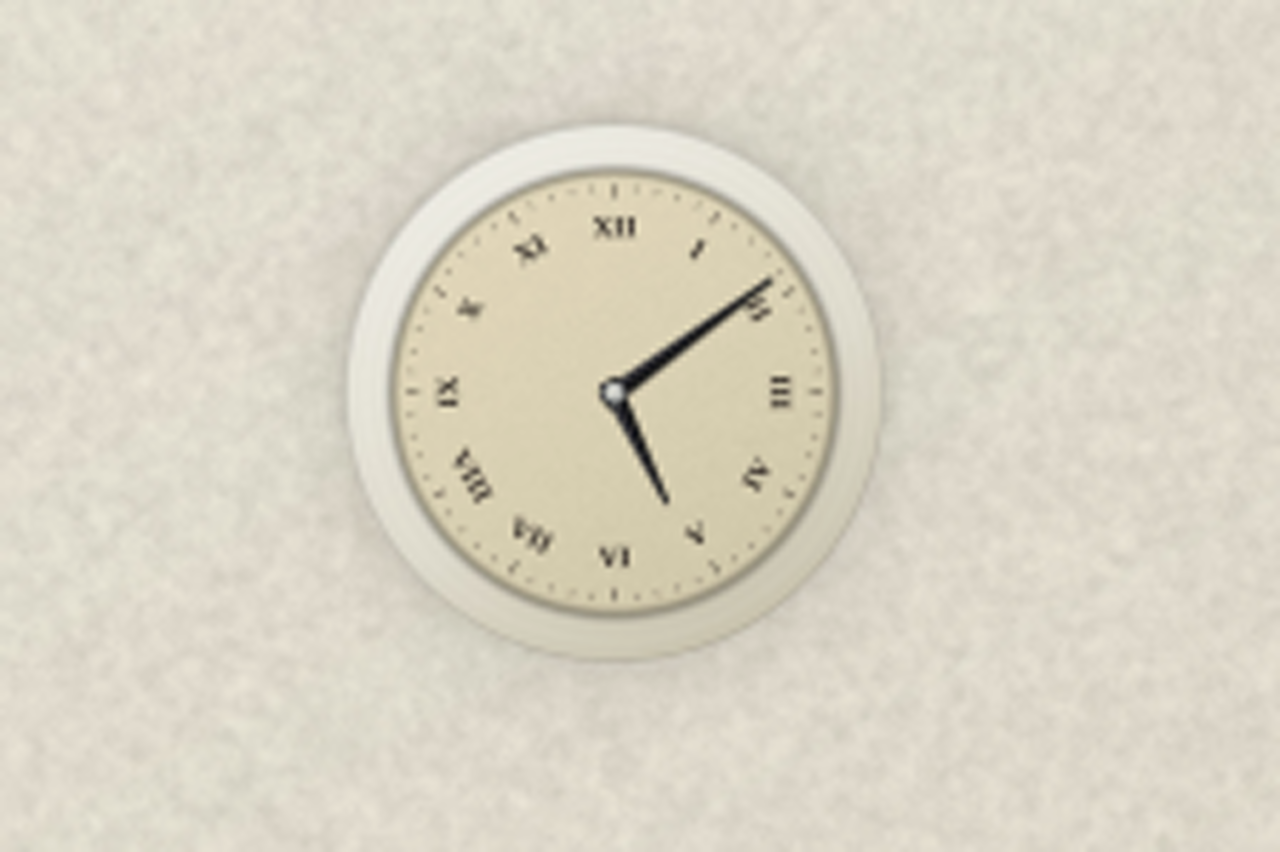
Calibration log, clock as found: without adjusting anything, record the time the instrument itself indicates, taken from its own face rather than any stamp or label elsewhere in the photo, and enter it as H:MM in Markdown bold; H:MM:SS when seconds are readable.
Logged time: **5:09**
